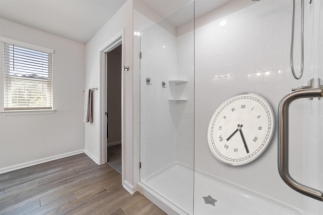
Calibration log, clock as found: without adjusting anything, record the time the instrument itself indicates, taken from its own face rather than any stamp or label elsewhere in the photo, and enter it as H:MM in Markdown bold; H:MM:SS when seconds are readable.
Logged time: **7:25**
